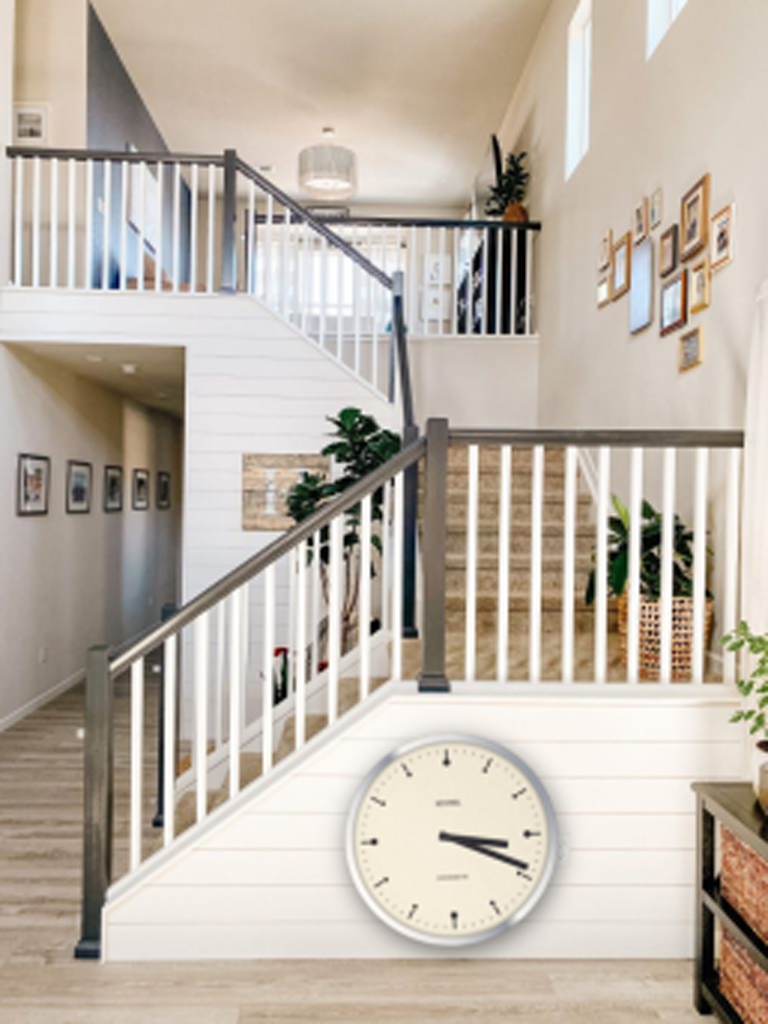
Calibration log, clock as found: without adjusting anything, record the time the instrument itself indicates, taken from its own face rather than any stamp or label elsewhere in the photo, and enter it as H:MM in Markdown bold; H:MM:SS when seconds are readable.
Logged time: **3:19**
